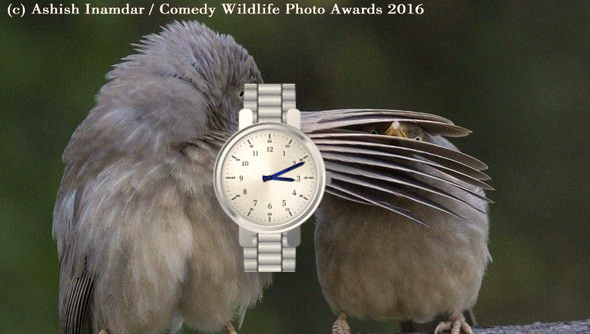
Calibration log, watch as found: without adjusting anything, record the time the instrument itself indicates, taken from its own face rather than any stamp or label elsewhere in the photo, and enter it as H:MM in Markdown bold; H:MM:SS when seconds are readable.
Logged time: **3:11**
